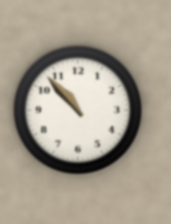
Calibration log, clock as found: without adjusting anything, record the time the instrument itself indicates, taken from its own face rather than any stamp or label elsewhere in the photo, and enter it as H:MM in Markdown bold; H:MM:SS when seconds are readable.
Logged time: **10:53**
